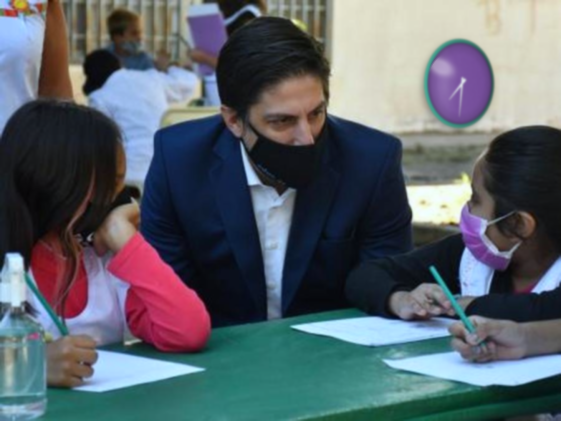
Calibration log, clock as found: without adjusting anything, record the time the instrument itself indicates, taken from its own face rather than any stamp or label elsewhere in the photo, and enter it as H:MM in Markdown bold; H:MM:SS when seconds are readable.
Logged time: **7:31**
